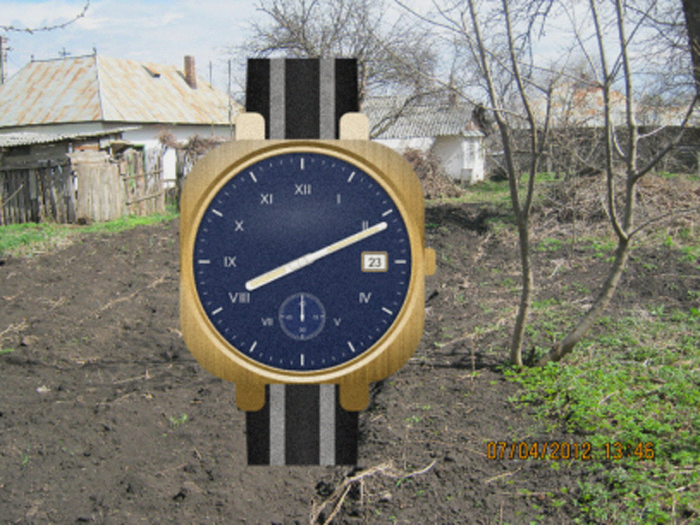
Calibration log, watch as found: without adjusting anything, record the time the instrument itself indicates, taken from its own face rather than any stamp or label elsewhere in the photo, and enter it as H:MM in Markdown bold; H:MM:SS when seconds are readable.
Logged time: **8:11**
